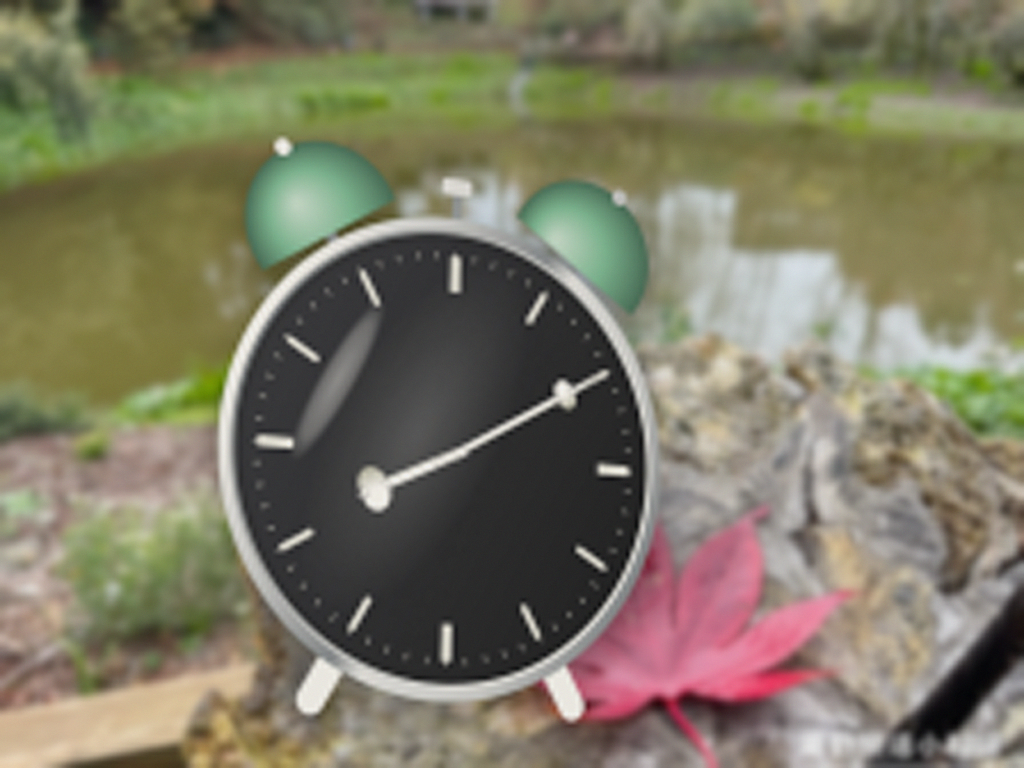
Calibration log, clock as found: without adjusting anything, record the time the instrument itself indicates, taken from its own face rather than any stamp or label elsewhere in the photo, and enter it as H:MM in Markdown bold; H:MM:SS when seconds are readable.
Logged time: **8:10**
